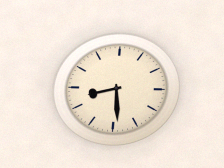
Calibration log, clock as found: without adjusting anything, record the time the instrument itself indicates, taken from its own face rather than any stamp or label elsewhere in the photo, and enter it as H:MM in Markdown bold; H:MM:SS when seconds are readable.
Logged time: **8:29**
